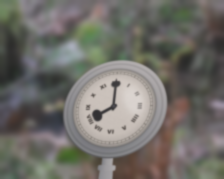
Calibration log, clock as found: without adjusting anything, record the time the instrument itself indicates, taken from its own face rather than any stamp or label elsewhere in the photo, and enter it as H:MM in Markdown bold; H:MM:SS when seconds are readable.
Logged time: **8:00**
